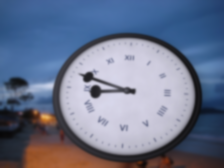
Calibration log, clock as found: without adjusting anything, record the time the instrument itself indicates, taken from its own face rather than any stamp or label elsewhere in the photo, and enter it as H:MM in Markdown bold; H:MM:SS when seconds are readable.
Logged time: **8:48**
